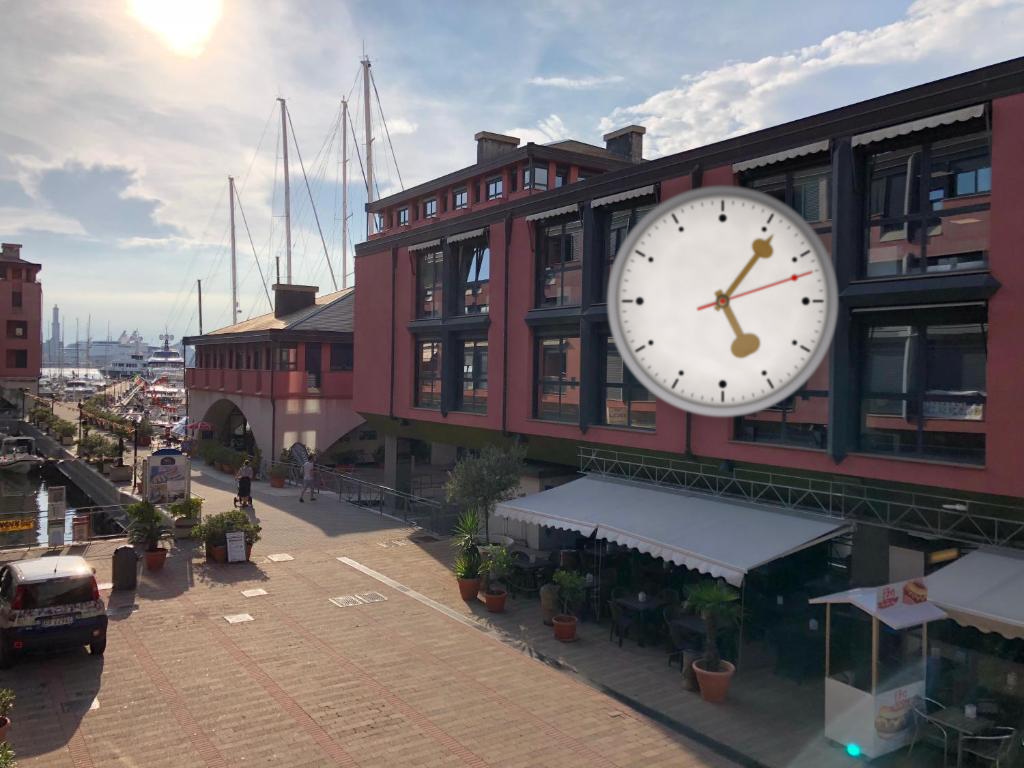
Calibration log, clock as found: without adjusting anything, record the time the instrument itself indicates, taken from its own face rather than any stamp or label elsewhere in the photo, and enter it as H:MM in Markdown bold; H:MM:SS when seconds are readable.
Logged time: **5:06:12**
